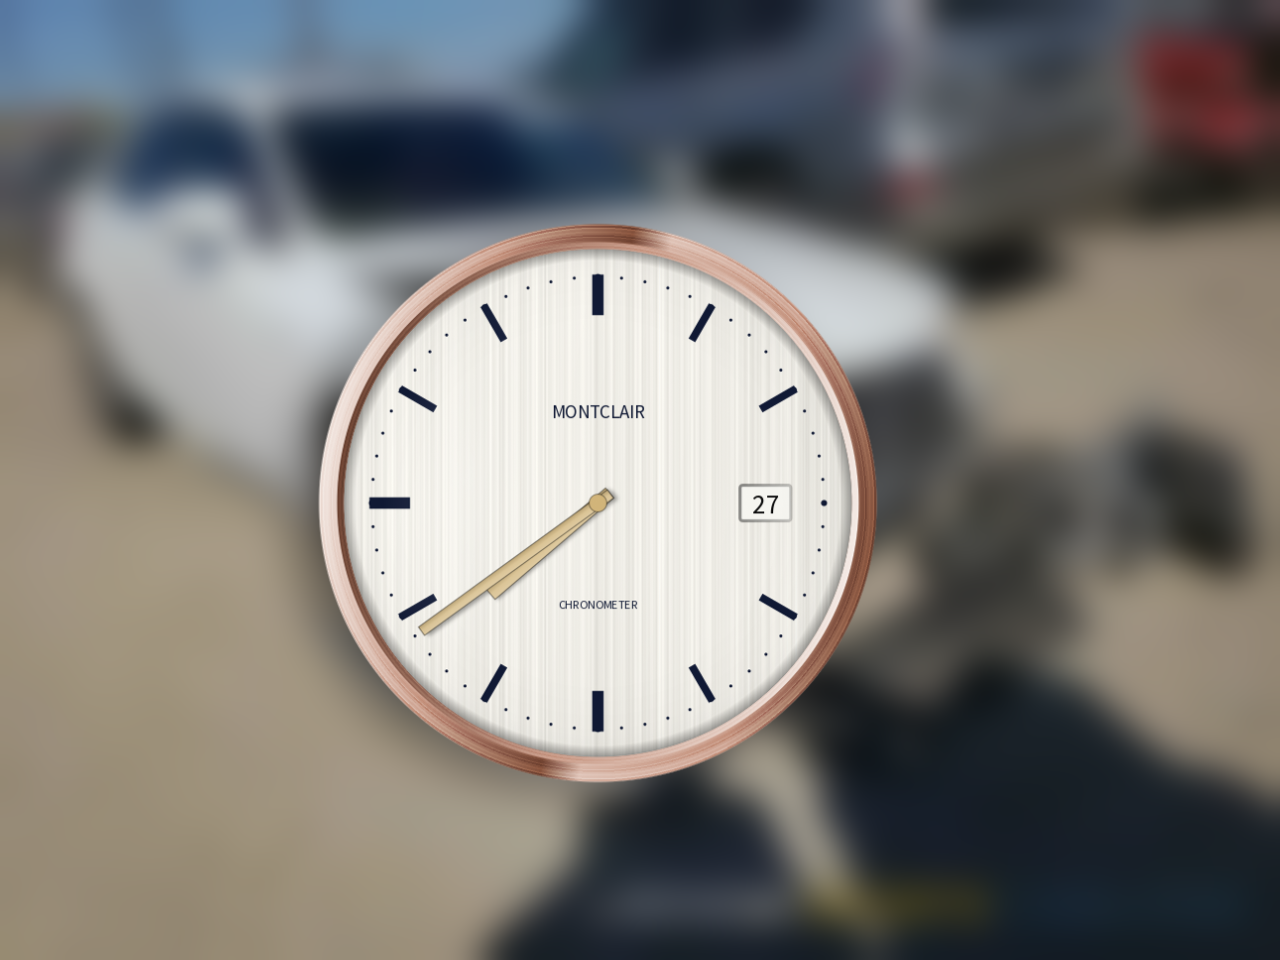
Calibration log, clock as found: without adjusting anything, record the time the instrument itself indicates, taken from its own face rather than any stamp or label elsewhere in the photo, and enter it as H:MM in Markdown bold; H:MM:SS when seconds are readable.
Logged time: **7:39**
